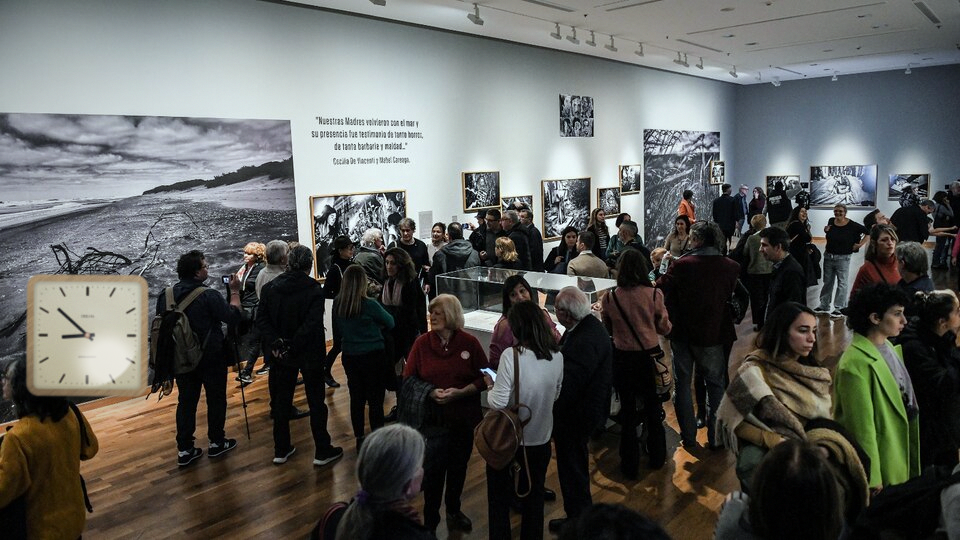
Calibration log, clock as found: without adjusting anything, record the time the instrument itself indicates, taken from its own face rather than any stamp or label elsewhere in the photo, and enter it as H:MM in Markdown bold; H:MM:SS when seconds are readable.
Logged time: **8:52**
